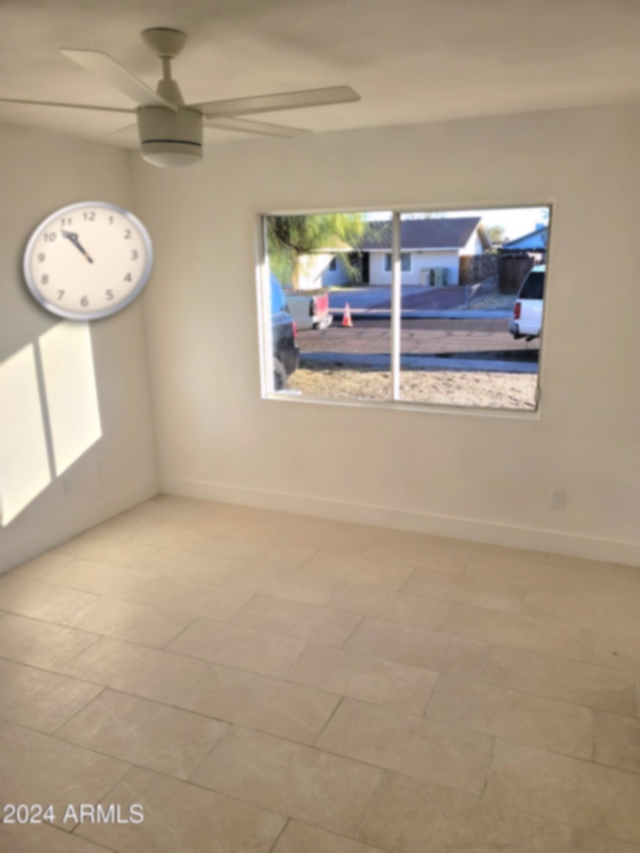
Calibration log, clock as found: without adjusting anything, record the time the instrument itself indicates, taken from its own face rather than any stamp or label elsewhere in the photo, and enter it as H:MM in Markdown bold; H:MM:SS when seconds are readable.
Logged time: **10:53**
